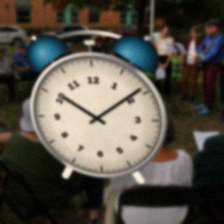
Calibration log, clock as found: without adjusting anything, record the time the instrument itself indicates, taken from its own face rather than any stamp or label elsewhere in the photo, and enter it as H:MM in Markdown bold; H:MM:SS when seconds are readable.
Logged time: **10:09**
